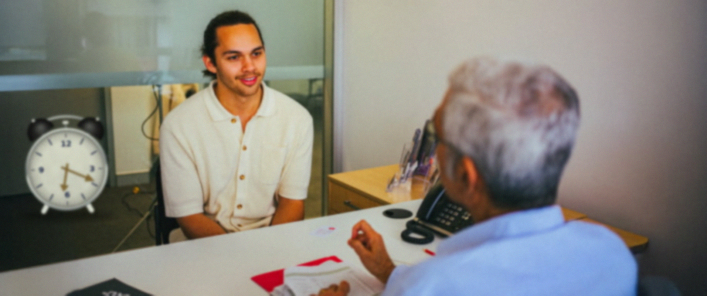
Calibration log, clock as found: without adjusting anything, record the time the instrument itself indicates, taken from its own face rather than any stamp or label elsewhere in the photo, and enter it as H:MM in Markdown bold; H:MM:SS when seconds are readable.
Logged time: **6:19**
